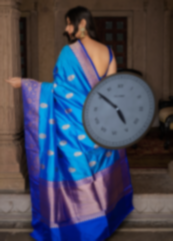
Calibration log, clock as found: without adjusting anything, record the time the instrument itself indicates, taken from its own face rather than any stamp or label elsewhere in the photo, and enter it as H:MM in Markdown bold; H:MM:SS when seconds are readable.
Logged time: **4:51**
